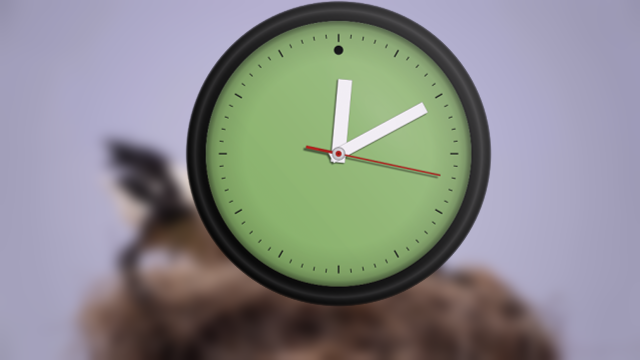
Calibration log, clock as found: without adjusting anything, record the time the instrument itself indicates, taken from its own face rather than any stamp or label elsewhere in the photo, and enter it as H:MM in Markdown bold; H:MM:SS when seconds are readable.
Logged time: **12:10:17**
